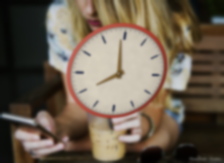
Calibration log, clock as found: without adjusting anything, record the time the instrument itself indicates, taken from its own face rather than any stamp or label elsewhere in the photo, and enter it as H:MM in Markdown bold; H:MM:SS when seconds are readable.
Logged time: **7:59**
